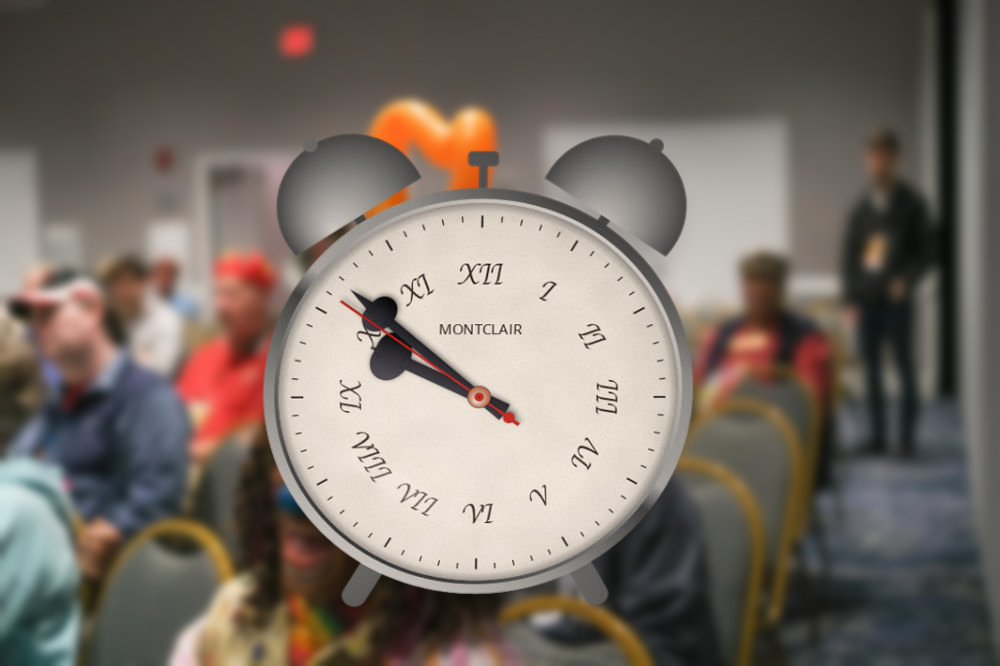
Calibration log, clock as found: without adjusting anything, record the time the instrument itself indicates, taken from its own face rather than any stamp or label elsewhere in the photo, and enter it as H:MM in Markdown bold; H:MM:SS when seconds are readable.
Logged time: **9:51:51**
